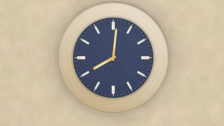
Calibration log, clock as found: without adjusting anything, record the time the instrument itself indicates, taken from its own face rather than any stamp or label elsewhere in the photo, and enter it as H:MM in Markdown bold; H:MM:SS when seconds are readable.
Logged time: **8:01**
